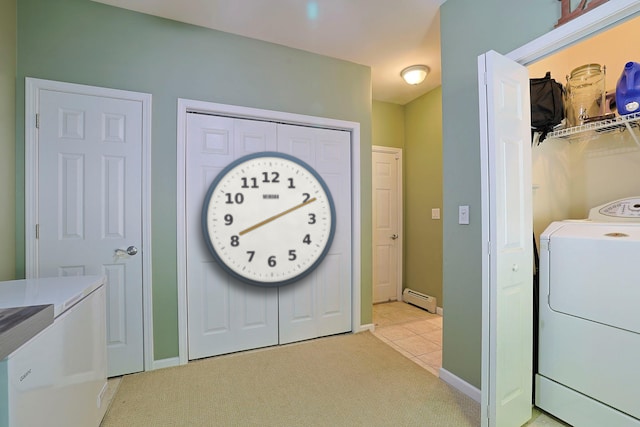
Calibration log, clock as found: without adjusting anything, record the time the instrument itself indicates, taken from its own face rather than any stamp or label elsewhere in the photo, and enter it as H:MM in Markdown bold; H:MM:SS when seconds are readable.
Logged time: **8:11**
